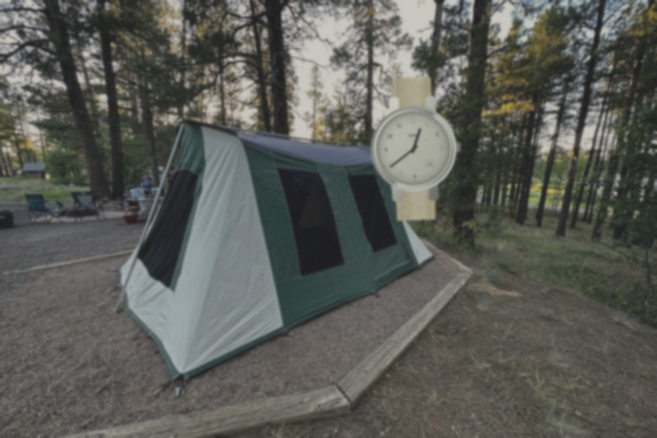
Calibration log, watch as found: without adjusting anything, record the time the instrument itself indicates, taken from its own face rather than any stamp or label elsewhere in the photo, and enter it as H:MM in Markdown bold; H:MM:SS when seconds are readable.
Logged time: **12:39**
